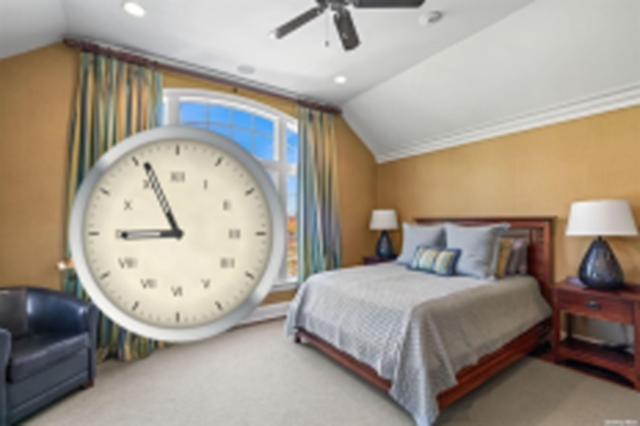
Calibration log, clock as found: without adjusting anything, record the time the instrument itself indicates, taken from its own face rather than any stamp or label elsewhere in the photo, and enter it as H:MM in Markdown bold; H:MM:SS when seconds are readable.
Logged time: **8:56**
